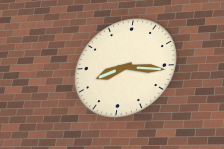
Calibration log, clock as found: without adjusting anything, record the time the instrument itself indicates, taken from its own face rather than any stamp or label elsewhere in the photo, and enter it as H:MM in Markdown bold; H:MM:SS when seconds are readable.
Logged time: **8:16**
